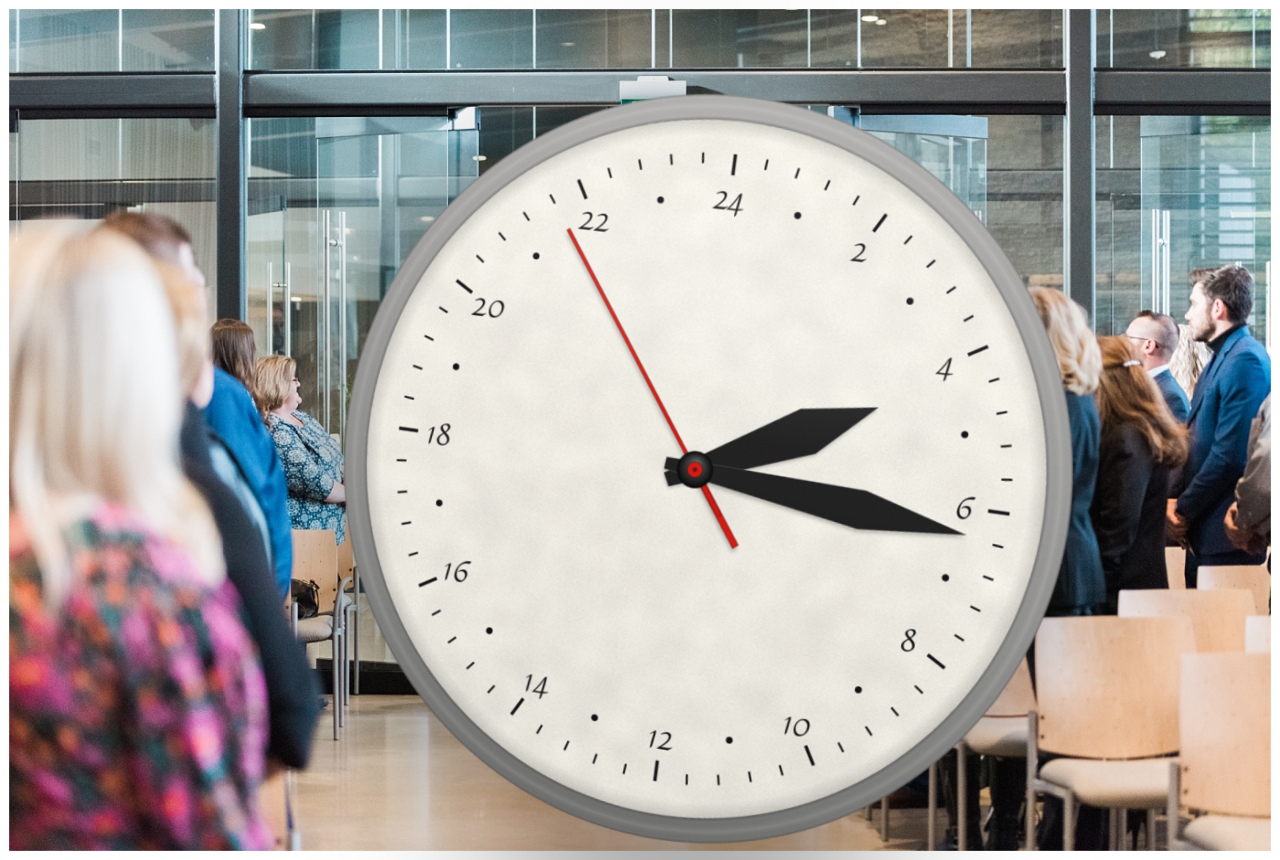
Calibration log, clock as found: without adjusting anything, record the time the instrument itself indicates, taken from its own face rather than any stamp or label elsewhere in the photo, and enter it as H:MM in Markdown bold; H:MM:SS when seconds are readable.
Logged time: **4:15:54**
